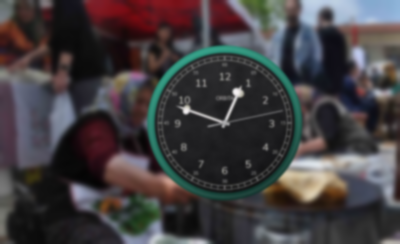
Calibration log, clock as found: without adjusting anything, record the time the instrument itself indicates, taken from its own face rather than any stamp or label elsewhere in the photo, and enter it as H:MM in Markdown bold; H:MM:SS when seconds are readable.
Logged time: **12:48:13**
